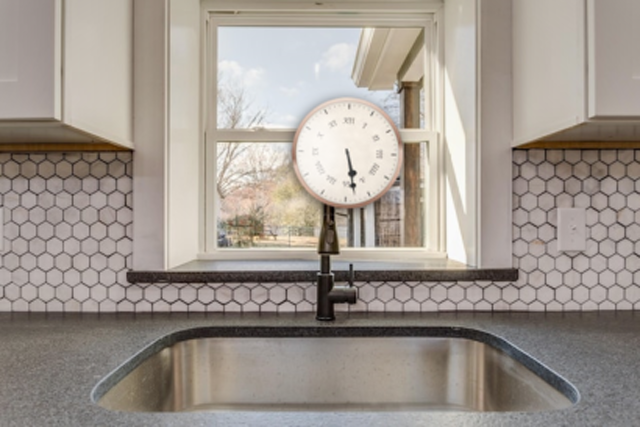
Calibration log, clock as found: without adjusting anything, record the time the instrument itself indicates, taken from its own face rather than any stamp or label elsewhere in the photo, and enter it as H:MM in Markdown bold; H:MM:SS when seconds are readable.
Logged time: **5:28**
